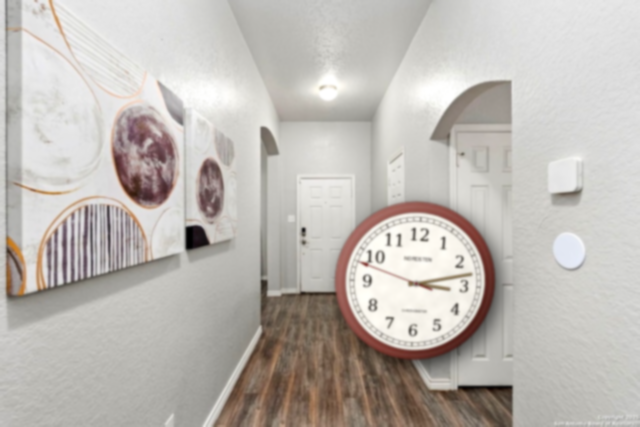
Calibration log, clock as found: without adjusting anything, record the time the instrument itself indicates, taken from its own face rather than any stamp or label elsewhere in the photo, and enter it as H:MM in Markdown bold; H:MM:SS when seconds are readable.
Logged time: **3:12:48**
